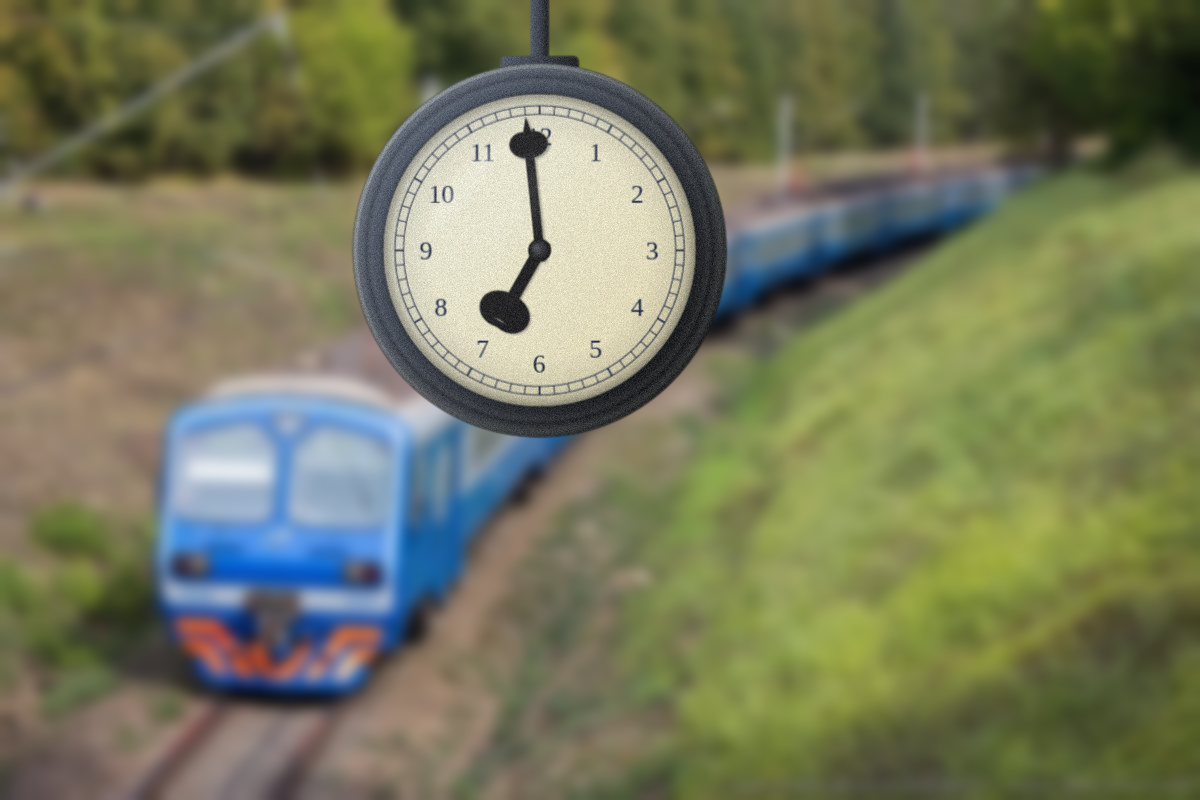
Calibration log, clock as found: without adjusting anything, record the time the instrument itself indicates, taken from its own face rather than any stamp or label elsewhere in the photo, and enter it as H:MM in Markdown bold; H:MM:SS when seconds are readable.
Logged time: **6:59**
